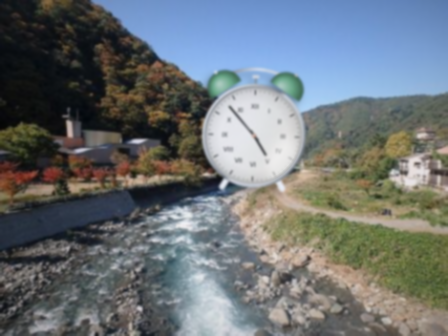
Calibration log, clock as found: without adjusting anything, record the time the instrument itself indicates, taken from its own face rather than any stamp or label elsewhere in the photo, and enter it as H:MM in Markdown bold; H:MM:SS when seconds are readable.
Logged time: **4:53**
